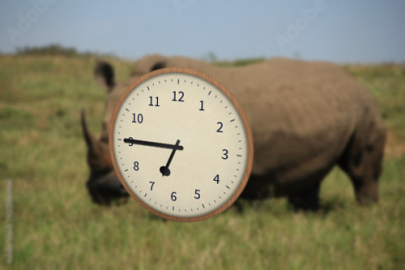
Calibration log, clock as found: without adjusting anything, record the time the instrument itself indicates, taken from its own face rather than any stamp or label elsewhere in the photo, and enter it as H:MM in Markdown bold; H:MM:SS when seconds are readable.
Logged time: **6:45**
